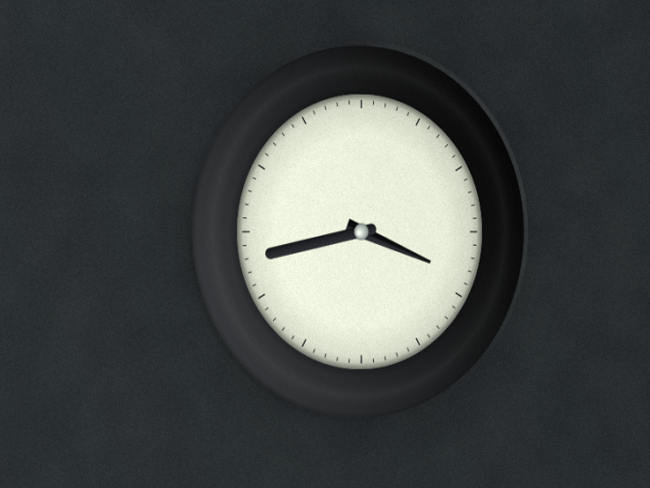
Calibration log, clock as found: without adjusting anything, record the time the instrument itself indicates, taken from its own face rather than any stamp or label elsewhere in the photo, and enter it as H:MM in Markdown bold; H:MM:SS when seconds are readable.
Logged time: **3:43**
